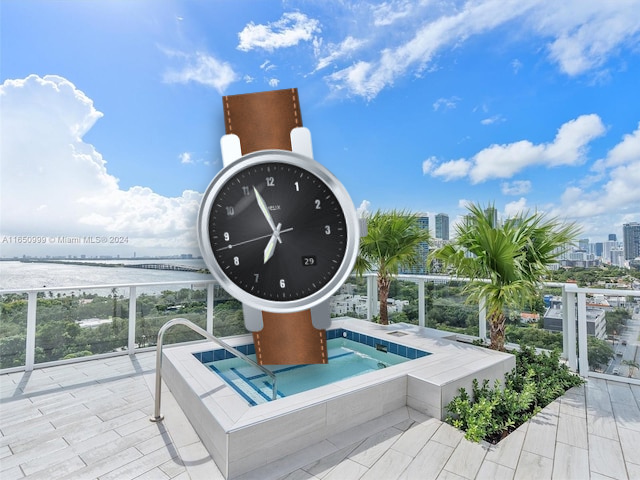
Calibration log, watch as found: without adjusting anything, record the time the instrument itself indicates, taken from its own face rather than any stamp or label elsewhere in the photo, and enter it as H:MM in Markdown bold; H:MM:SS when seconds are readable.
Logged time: **6:56:43**
